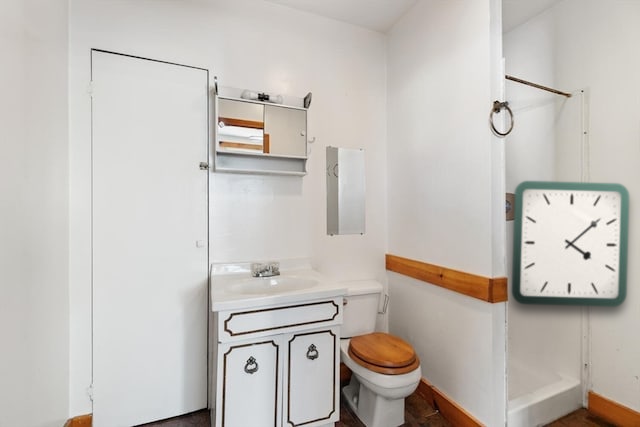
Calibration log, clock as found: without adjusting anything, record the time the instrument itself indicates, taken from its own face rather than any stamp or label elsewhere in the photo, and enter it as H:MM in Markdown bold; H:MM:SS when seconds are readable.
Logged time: **4:08**
